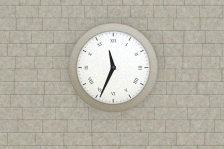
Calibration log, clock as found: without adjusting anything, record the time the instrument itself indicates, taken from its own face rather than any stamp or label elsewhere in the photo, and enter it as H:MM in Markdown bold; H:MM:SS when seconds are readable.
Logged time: **11:34**
